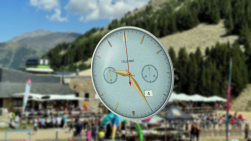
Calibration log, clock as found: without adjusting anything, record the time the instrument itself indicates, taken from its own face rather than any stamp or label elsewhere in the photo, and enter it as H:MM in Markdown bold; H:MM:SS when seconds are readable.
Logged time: **9:25**
